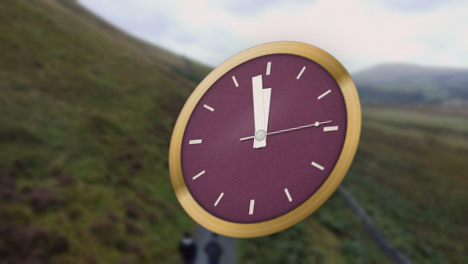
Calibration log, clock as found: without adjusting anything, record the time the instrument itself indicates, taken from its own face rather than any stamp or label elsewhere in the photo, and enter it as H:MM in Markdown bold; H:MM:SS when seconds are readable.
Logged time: **11:58:14**
